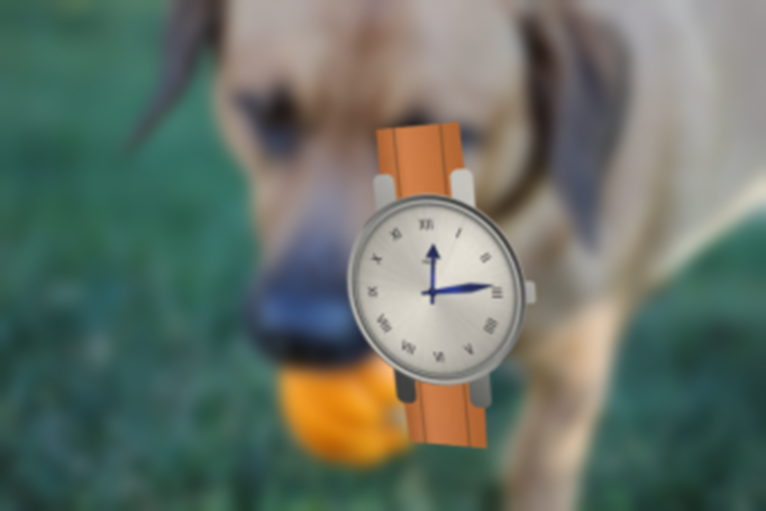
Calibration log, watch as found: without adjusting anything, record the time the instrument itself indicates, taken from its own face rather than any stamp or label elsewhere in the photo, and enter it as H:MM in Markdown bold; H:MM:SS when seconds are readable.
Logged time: **12:14**
